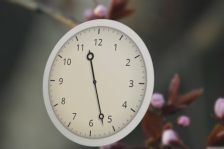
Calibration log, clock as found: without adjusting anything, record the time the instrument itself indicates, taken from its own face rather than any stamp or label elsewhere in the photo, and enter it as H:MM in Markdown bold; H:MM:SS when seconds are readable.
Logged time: **11:27**
